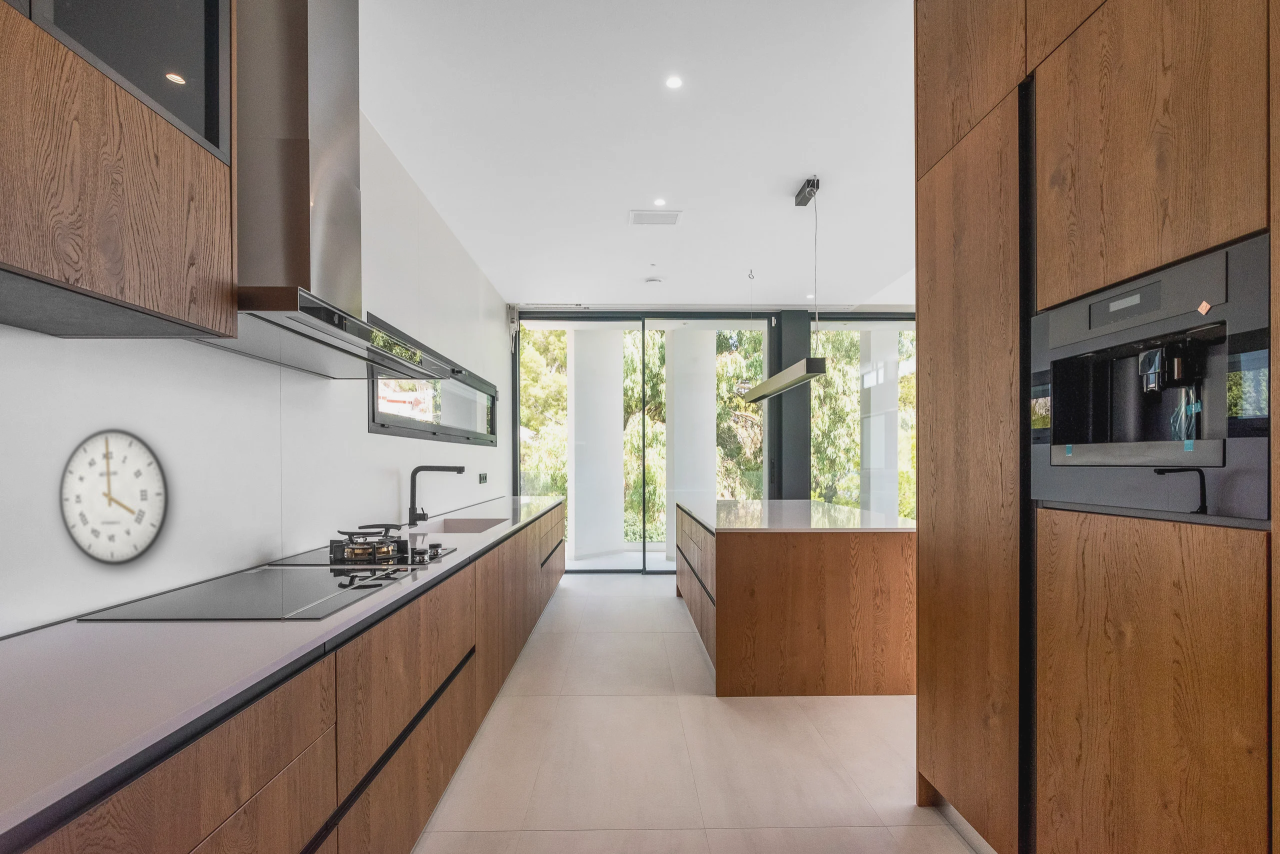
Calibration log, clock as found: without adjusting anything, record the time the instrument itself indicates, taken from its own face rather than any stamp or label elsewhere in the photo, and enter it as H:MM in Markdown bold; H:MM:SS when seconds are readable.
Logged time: **4:00**
